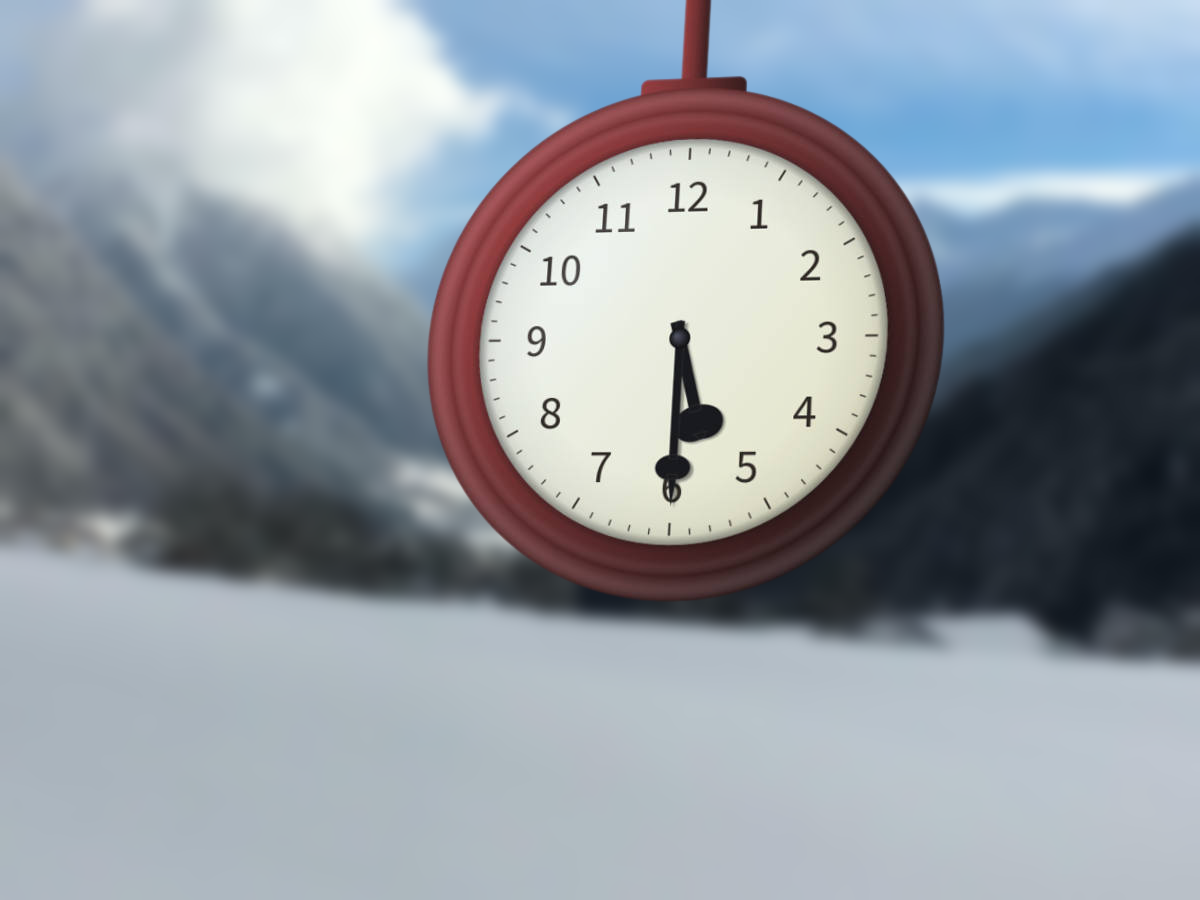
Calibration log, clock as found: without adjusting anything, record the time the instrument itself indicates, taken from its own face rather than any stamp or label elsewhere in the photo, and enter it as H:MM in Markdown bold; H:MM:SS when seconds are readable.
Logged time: **5:30**
